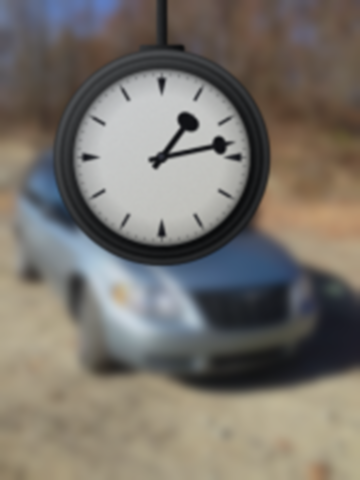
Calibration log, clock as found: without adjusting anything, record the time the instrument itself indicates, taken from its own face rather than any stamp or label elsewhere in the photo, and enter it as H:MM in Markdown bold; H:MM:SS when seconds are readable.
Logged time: **1:13**
